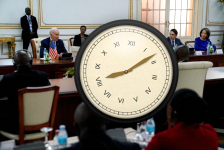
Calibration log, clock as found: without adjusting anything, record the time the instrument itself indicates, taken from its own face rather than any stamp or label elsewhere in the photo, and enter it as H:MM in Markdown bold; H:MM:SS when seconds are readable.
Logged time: **8:08**
